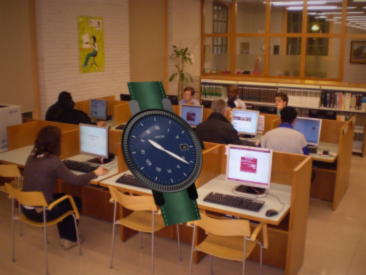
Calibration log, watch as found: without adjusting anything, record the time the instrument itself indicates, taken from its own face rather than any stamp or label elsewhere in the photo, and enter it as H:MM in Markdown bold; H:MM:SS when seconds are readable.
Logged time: **10:21**
